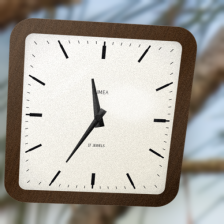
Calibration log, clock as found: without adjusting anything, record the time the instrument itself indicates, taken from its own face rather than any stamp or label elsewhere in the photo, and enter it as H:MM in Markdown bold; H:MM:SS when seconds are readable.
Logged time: **11:35**
